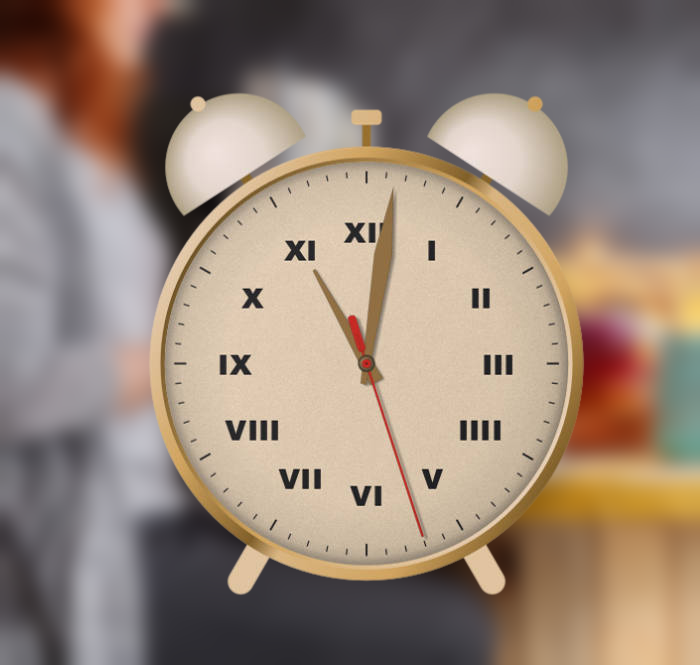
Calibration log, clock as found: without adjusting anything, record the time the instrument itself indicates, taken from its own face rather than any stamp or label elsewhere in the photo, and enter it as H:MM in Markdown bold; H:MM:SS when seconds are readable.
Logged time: **11:01:27**
